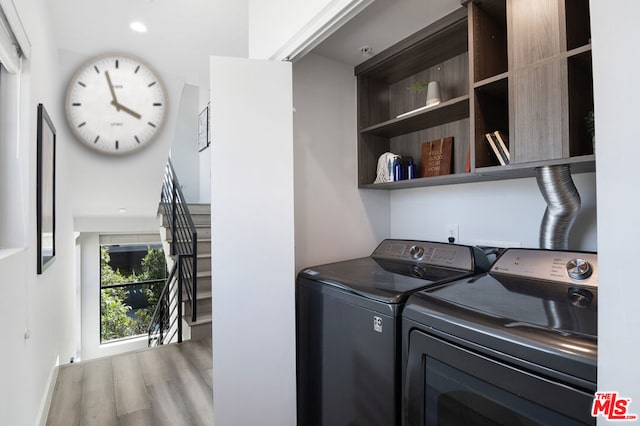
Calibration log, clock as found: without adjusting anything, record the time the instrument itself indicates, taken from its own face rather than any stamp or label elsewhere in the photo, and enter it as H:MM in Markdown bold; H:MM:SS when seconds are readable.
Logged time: **3:57**
